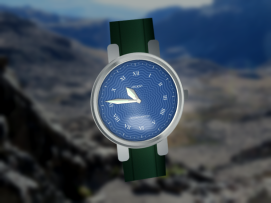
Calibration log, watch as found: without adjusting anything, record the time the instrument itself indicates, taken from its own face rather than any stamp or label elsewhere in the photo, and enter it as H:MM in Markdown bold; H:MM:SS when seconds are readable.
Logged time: **10:46**
